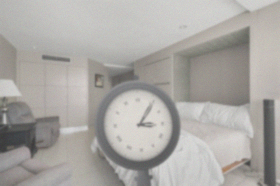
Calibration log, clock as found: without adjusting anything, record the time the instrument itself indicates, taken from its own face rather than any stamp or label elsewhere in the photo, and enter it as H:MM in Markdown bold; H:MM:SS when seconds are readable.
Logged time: **3:06**
